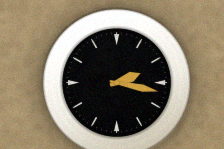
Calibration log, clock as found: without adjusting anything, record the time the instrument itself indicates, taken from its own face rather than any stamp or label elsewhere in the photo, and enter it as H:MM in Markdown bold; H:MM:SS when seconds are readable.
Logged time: **2:17**
